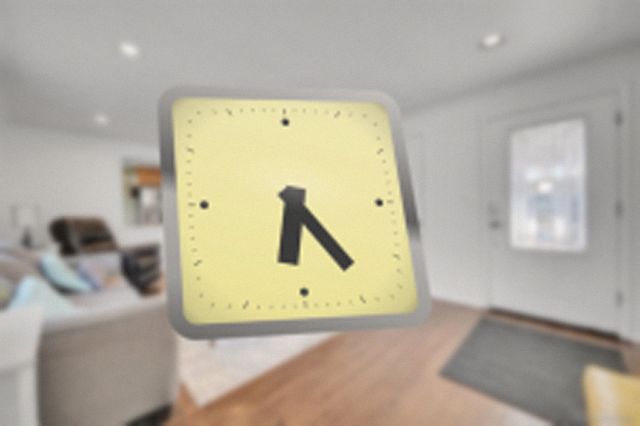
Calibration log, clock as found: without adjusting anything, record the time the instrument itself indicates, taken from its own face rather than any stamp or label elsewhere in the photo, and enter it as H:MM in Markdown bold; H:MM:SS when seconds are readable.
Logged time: **6:24**
